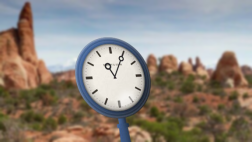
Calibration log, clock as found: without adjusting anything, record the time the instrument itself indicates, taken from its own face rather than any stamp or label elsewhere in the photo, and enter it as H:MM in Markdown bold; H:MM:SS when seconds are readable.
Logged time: **11:05**
